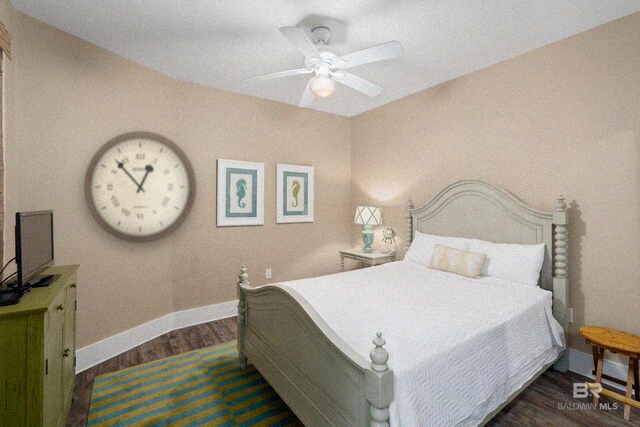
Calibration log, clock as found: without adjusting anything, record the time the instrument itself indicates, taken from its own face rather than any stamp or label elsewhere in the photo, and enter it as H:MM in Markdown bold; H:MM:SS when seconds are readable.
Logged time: **12:53**
